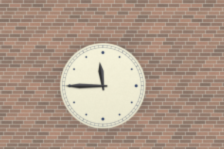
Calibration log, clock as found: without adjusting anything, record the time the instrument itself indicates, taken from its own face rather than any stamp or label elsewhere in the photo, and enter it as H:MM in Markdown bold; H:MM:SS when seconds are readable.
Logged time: **11:45**
